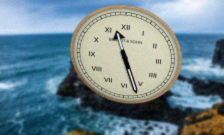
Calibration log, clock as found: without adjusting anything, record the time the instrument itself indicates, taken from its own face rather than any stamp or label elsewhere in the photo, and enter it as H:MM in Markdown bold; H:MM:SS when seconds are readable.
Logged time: **11:27**
